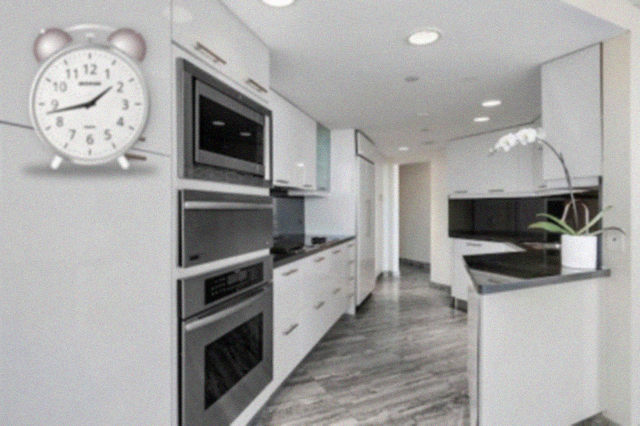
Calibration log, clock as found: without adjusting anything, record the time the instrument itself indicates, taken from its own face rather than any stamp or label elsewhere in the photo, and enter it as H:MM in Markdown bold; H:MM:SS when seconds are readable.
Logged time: **1:43**
